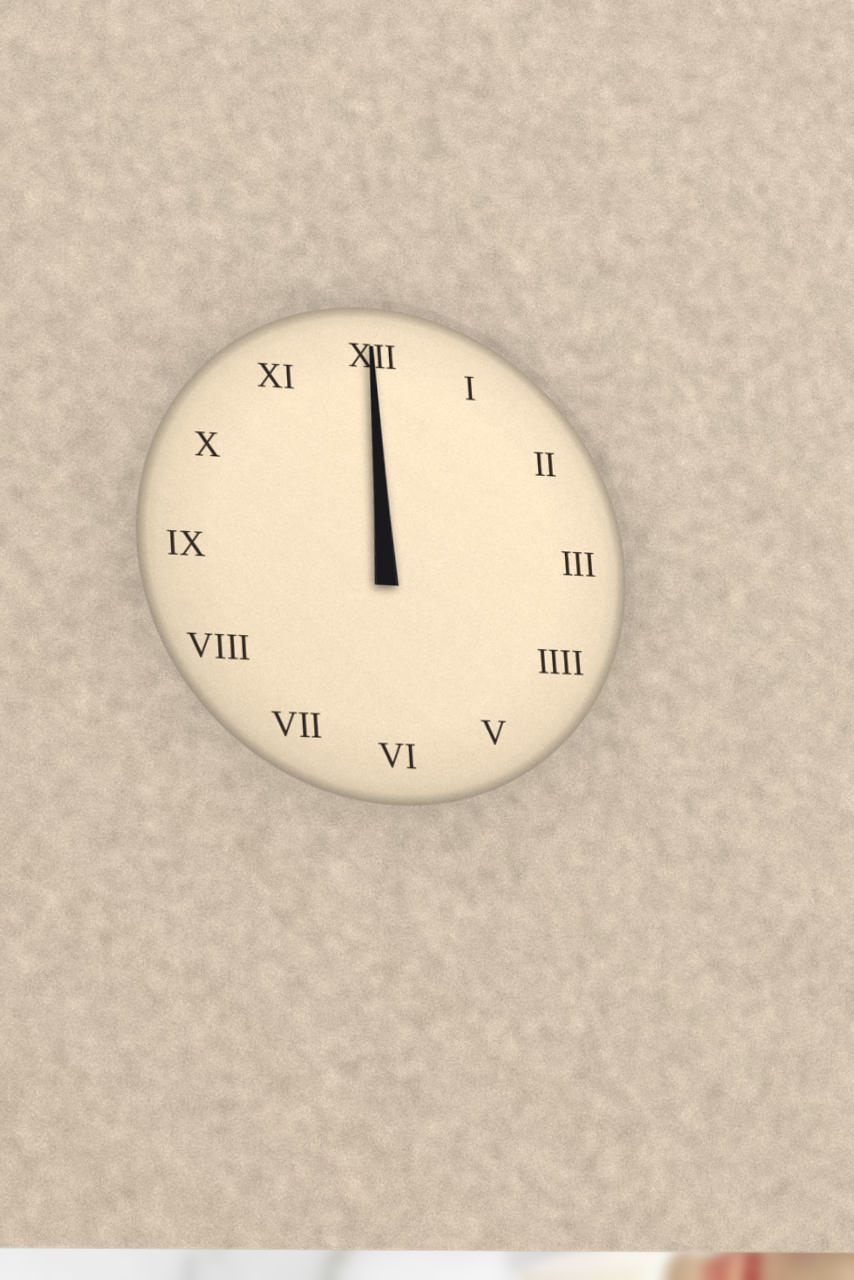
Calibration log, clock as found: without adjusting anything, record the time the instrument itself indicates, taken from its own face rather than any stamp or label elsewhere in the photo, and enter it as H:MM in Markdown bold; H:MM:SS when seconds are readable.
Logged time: **12:00**
